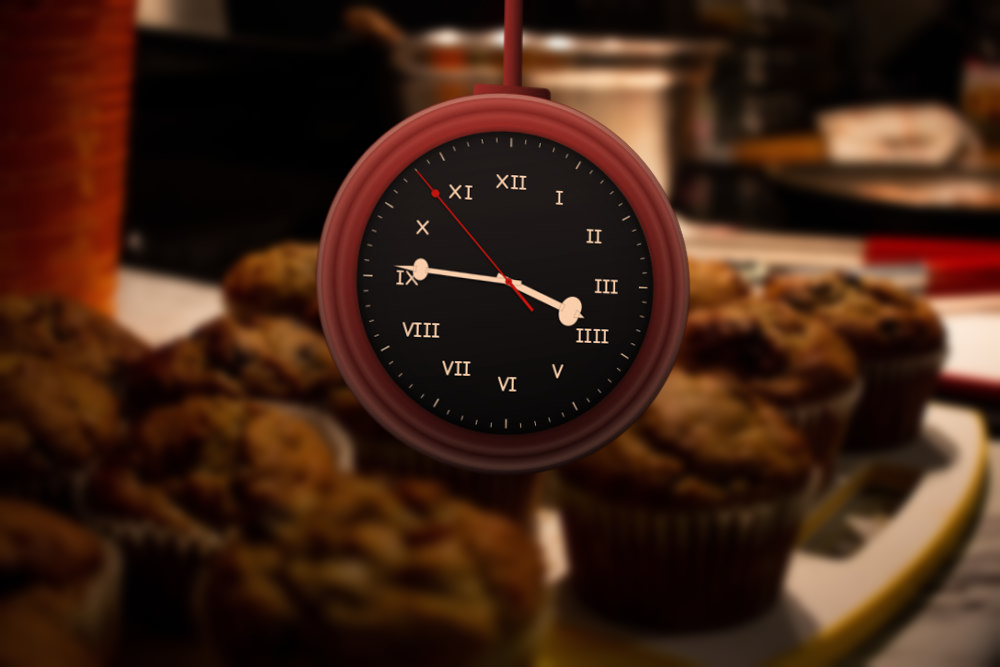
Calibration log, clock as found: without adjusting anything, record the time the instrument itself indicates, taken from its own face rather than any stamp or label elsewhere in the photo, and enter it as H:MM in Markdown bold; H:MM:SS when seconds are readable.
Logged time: **3:45:53**
